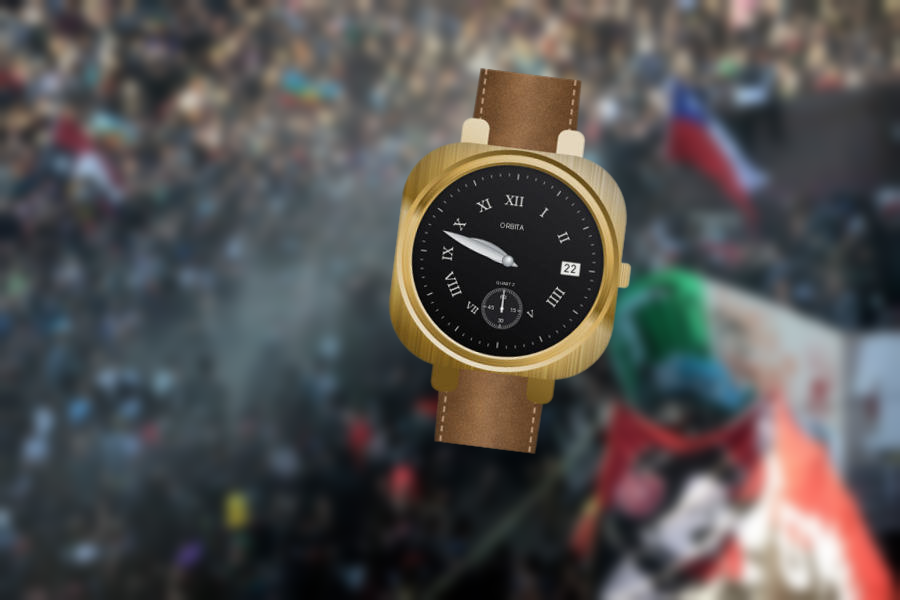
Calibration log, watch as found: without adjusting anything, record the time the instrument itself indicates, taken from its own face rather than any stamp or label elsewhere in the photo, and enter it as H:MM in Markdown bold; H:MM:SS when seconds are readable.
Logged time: **9:48**
